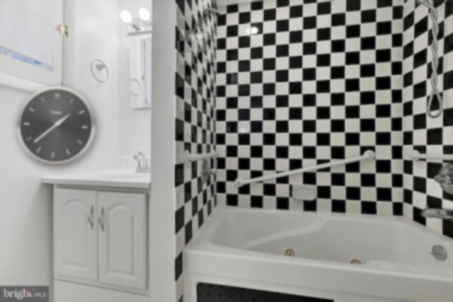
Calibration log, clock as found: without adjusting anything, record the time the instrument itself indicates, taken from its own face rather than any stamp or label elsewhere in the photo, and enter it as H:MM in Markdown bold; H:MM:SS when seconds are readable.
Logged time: **1:38**
